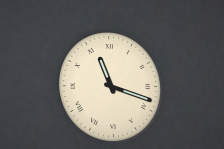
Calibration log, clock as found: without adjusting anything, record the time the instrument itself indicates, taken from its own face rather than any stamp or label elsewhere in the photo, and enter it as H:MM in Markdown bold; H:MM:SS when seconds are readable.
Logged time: **11:18**
